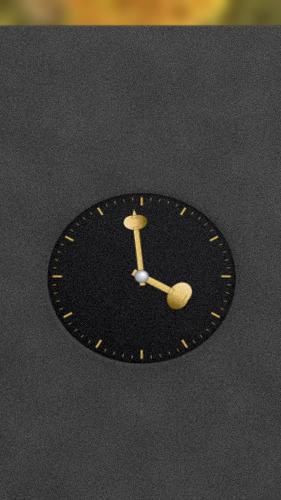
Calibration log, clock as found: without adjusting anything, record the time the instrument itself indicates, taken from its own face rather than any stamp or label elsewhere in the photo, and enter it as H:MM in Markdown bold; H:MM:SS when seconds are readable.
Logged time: **3:59**
